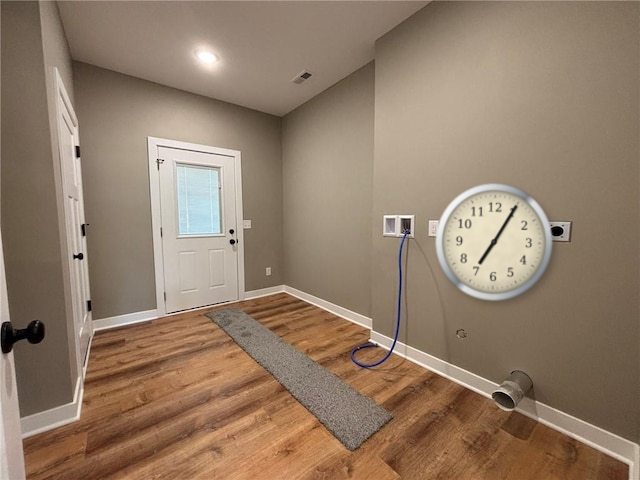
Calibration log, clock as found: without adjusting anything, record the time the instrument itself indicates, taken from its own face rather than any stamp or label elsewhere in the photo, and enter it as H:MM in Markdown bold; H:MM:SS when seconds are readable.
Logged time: **7:05**
